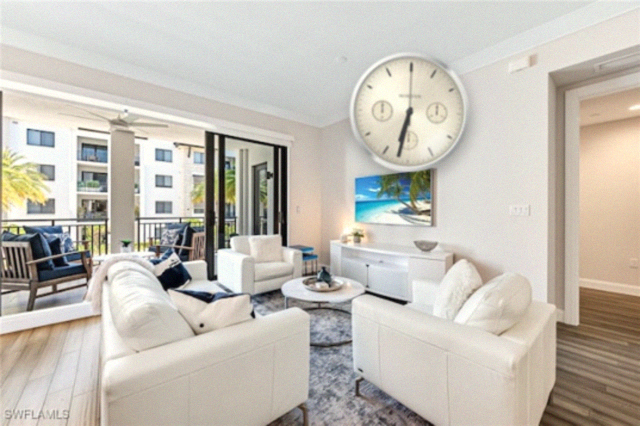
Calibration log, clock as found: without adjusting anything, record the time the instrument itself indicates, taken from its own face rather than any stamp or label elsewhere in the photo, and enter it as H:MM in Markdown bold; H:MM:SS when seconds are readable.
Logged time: **6:32**
